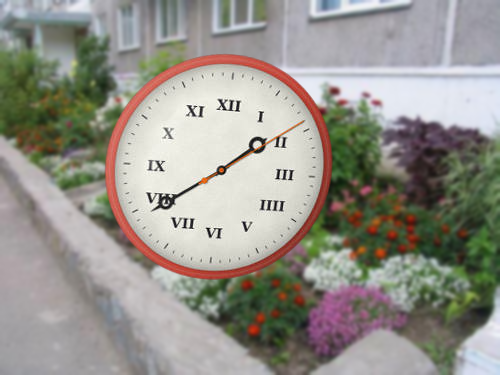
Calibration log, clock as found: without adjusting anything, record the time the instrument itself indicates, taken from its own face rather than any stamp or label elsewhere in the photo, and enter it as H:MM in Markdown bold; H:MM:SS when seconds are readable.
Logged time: **1:39:09**
